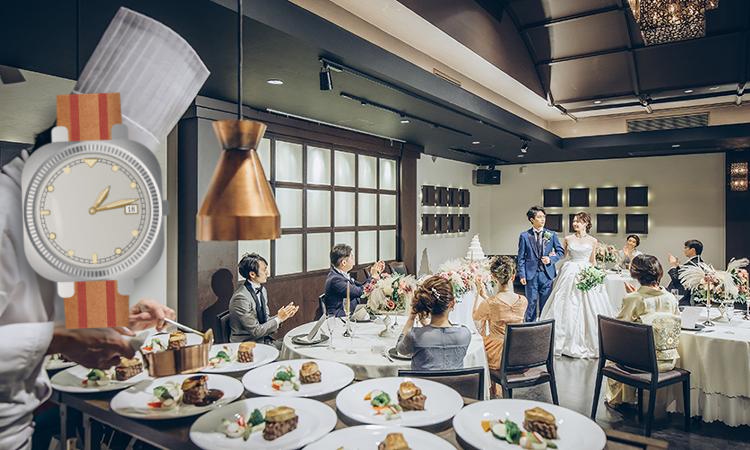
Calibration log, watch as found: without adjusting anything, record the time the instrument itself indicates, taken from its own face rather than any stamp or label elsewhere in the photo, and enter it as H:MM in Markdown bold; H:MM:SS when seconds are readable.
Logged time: **1:13**
